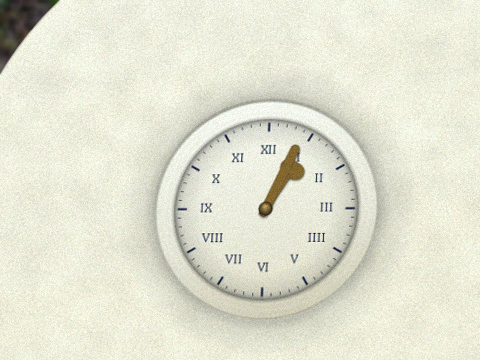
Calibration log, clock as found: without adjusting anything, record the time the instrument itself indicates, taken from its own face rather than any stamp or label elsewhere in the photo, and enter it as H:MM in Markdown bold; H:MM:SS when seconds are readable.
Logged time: **1:04**
